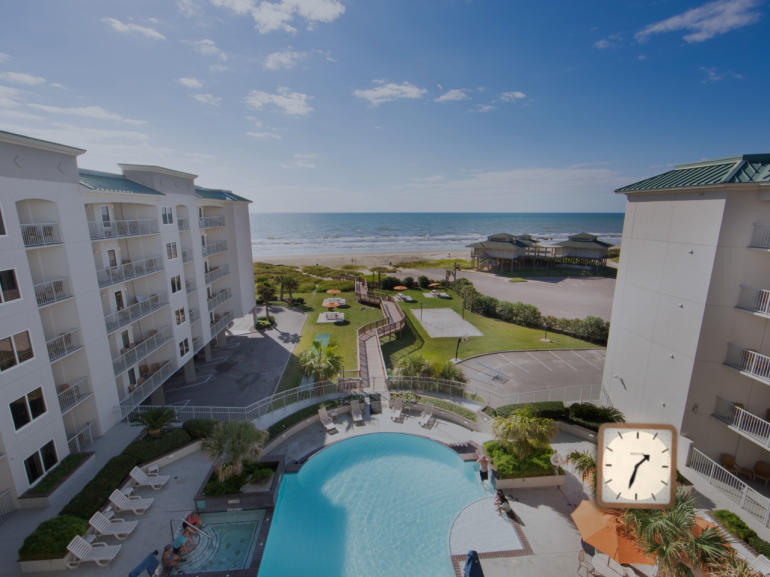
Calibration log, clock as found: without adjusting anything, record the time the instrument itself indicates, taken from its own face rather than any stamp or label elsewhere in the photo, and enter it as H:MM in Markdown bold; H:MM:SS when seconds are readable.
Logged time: **1:33**
